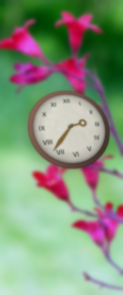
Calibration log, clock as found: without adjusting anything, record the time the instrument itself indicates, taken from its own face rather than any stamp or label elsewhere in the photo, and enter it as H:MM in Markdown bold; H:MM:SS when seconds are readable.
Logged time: **2:37**
